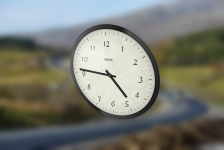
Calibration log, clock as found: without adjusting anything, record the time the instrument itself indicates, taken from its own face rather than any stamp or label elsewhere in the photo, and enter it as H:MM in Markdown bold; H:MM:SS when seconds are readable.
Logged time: **4:46**
